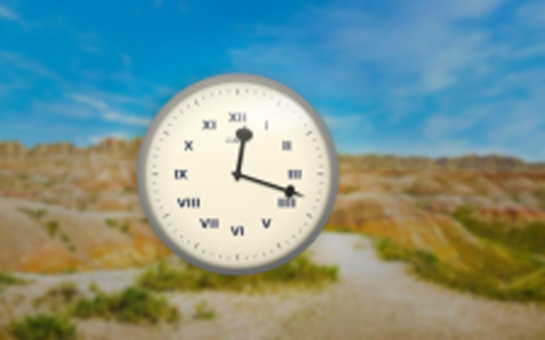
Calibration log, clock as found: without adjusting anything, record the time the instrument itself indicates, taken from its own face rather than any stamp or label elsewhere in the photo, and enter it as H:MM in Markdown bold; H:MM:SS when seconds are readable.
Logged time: **12:18**
